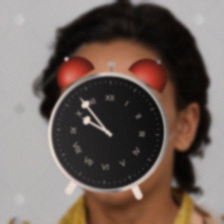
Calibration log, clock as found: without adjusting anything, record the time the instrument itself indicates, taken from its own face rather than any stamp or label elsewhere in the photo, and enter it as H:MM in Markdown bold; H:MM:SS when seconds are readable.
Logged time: **9:53**
